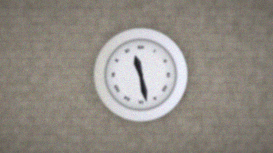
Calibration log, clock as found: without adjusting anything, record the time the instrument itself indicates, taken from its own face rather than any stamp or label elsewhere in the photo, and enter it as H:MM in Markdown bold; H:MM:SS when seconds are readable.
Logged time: **11:28**
